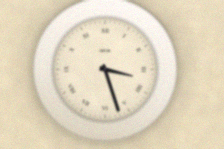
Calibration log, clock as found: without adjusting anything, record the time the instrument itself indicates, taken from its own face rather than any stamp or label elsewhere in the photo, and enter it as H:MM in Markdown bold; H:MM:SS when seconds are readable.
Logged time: **3:27**
